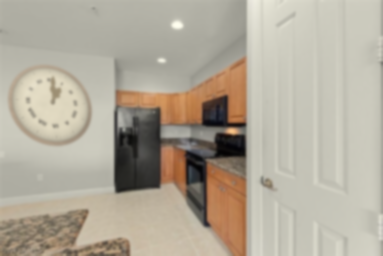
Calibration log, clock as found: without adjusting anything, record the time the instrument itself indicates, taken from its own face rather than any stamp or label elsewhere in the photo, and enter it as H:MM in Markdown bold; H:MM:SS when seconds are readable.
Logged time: **1:01**
